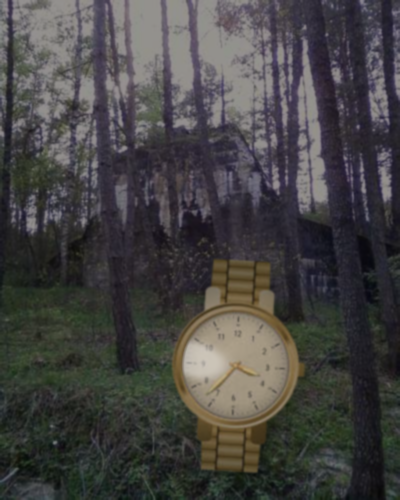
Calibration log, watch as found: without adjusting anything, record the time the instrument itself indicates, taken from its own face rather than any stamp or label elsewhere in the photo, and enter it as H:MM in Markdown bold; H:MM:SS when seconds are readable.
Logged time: **3:37**
